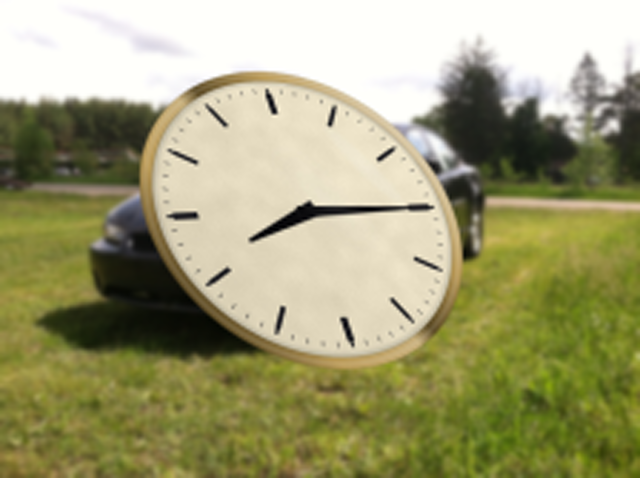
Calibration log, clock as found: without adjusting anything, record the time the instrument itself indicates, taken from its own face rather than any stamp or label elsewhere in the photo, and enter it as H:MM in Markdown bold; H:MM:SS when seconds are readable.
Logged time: **8:15**
